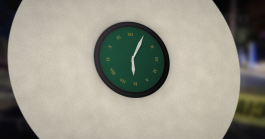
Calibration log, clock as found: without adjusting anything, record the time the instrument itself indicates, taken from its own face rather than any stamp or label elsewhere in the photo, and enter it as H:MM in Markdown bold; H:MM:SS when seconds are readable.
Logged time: **6:05**
